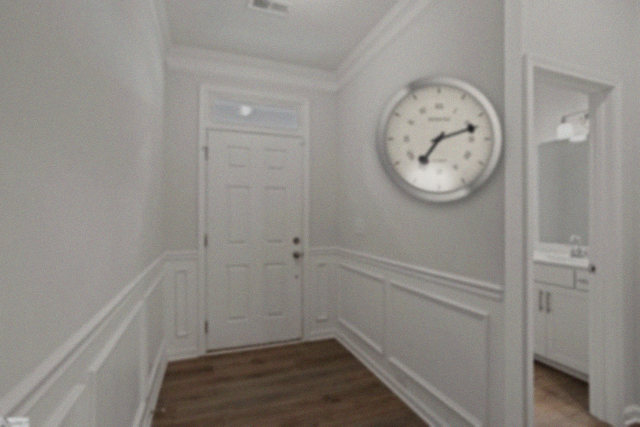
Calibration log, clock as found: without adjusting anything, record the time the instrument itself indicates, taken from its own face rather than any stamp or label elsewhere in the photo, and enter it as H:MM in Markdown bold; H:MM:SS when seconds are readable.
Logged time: **7:12**
